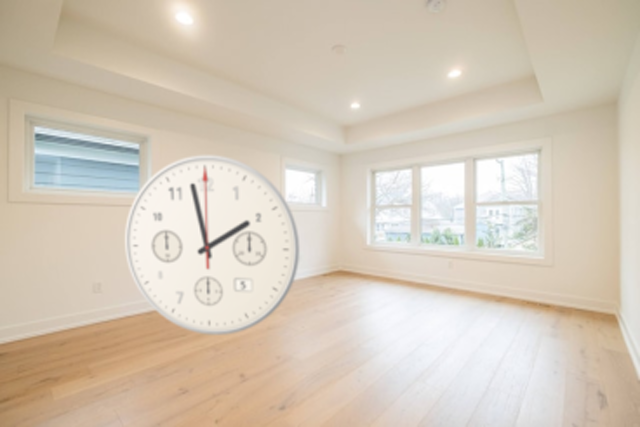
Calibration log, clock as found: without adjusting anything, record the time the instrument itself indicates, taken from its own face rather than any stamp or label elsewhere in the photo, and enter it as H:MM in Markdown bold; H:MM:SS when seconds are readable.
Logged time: **1:58**
